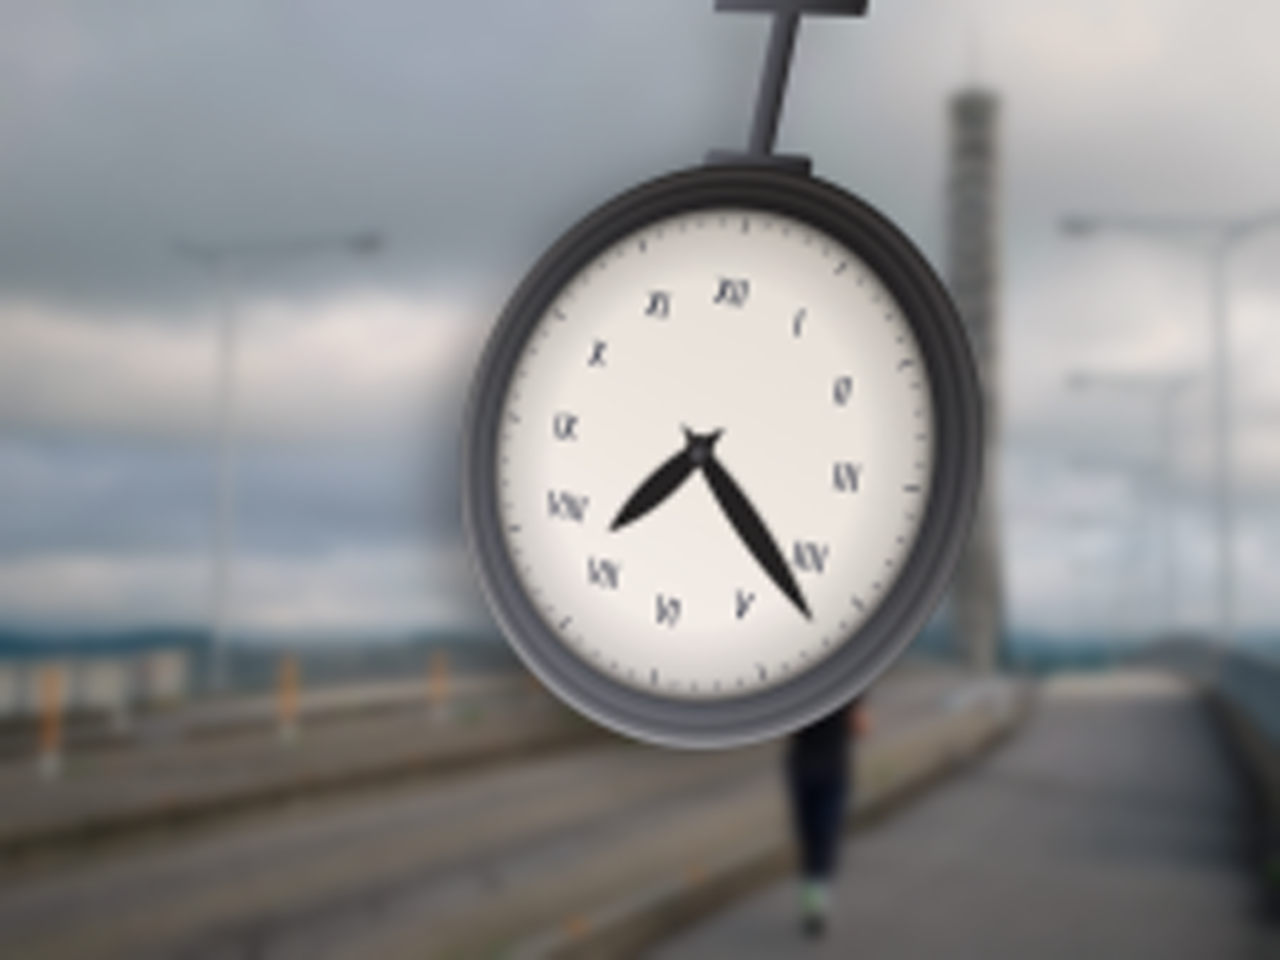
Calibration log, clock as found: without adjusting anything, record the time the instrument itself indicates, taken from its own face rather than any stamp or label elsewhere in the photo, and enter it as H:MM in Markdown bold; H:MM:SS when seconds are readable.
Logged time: **7:22**
